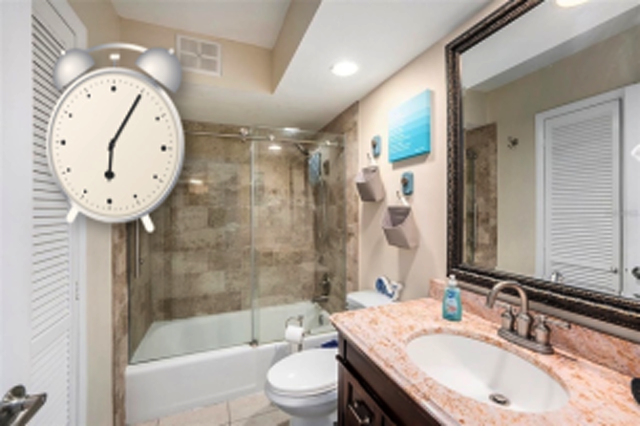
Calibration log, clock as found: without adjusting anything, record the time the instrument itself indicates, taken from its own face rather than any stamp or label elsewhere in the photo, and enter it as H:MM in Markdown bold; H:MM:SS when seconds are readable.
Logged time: **6:05**
